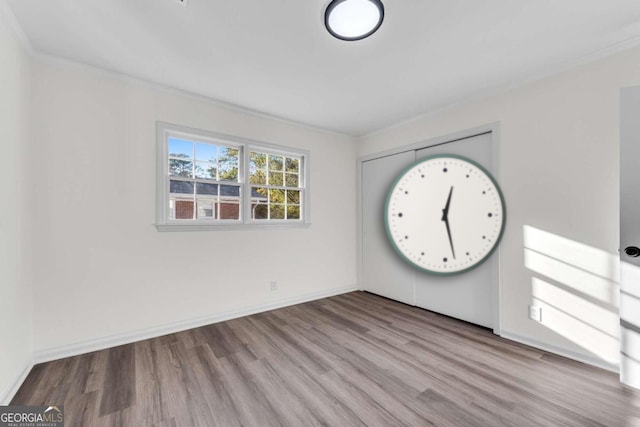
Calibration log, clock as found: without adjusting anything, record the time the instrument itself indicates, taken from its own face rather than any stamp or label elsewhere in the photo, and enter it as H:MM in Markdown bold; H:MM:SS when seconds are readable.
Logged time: **12:28**
